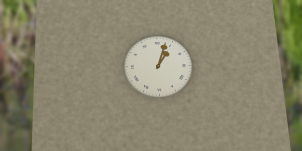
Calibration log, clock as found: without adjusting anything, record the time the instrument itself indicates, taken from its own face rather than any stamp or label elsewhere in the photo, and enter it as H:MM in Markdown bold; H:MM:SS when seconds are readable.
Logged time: **1:03**
